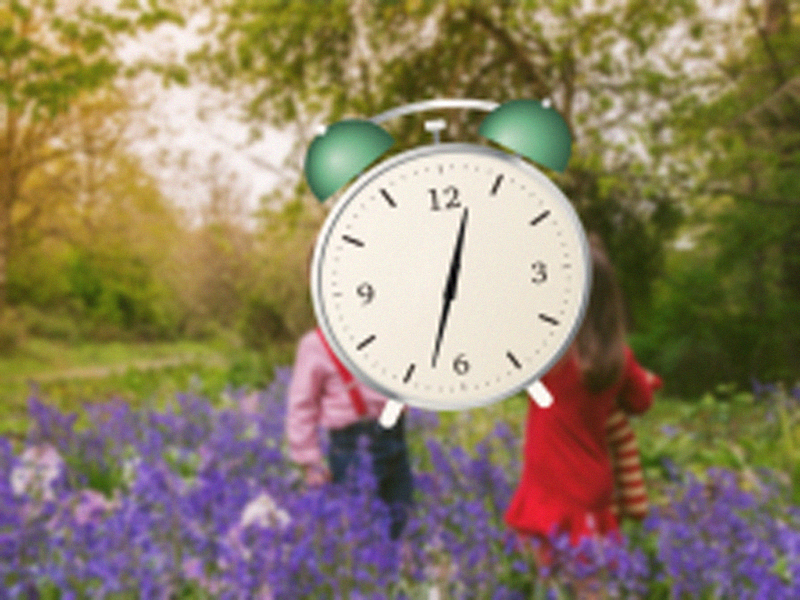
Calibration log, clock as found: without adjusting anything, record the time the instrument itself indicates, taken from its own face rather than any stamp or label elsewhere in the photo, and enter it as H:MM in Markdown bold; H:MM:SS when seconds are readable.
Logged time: **12:33**
